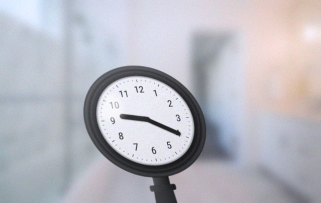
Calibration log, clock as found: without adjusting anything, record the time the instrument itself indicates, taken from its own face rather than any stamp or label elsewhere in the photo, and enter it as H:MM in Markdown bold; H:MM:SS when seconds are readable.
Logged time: **9:20**
